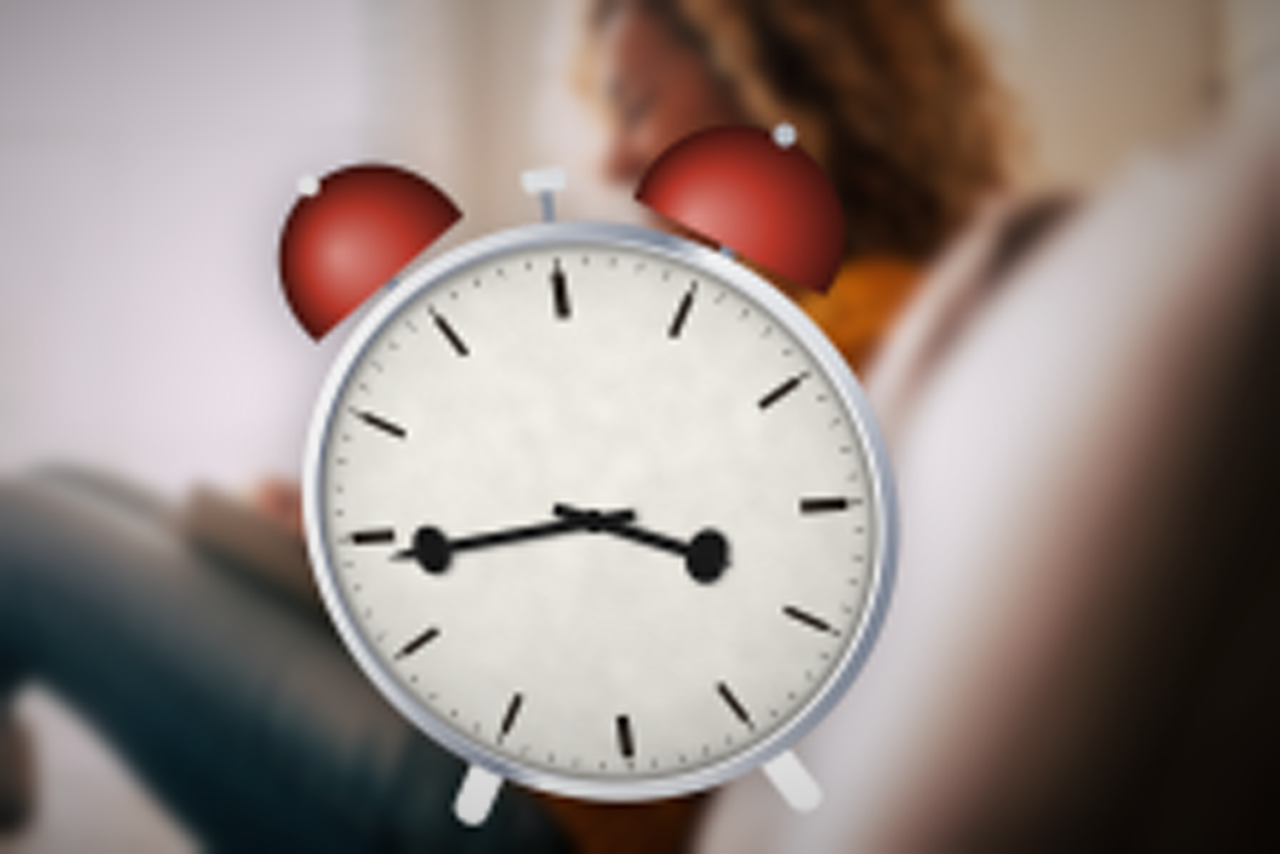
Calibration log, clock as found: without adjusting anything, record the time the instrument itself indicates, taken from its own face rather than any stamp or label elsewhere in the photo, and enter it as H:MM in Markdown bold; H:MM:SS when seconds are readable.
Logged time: **3:44**
